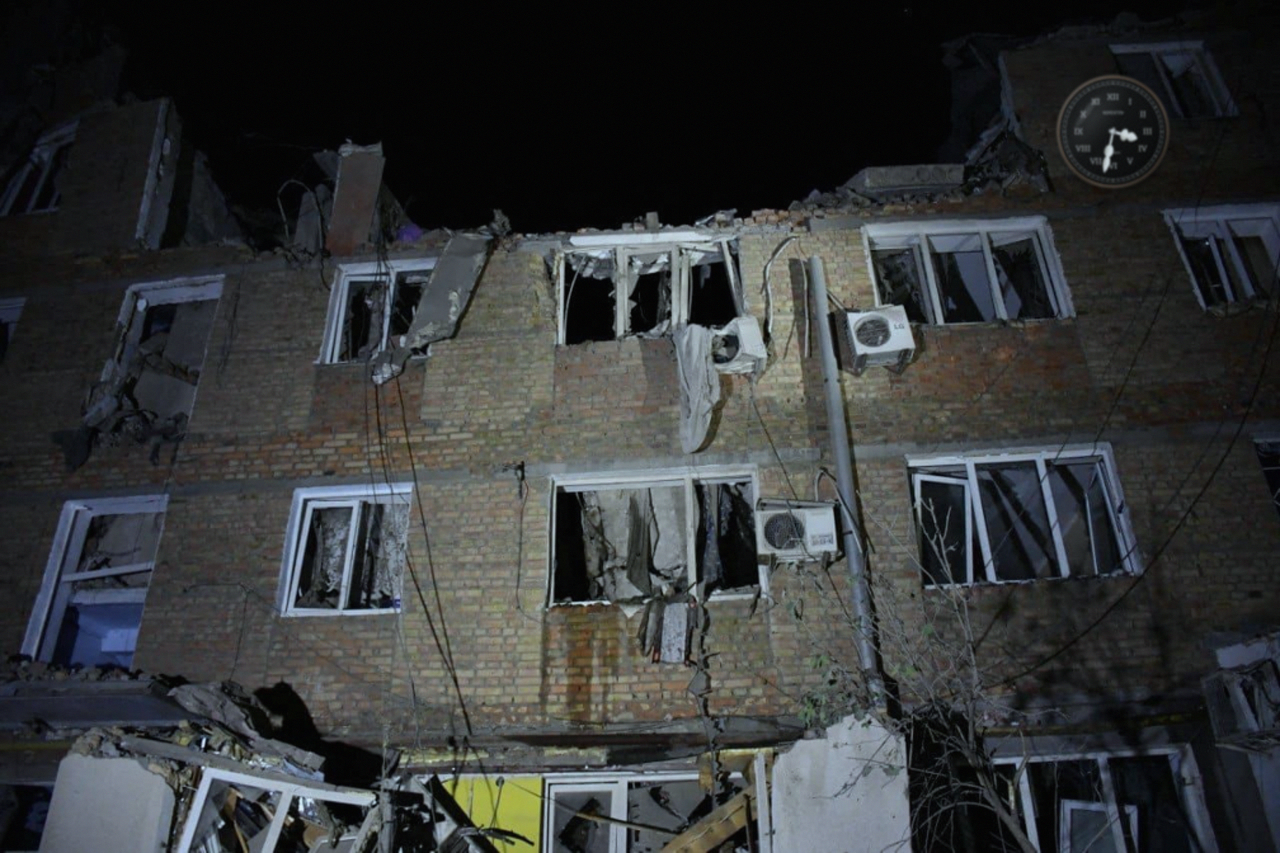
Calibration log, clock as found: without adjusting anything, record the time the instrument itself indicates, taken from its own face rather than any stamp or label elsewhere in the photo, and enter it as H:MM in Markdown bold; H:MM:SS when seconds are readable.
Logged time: **3:32**
